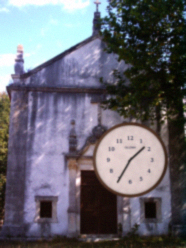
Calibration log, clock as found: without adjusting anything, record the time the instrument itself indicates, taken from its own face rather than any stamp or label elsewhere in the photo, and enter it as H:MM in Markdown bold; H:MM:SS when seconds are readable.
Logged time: **1:35**
